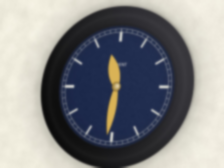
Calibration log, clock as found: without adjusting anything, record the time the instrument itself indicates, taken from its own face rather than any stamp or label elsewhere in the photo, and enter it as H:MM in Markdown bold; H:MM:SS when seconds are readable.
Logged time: **11:31**
